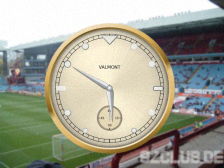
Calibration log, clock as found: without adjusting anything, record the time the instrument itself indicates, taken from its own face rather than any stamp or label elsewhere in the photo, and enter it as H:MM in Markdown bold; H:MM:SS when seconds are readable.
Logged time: **5:50**
